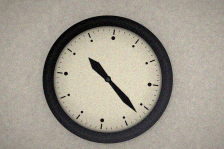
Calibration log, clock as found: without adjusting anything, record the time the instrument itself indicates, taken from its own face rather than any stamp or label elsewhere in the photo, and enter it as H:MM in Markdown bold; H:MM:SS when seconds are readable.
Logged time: **10:22**
